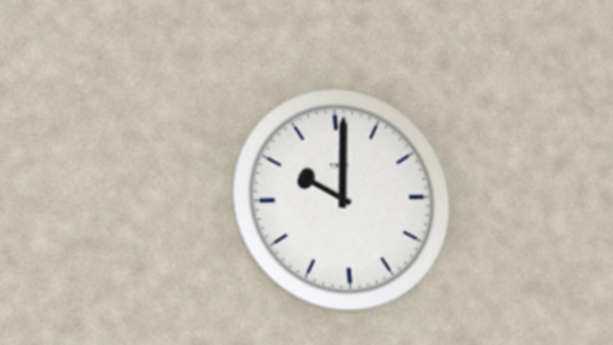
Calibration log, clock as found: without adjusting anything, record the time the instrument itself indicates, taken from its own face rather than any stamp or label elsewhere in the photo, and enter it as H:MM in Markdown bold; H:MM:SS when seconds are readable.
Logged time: **10:01**
